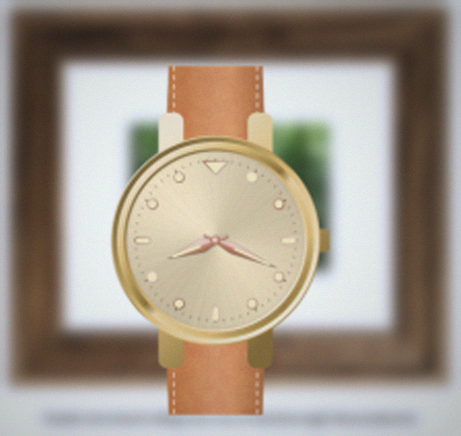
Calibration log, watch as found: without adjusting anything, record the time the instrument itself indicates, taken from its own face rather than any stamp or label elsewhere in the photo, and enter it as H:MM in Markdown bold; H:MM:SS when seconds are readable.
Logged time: **8:19**
